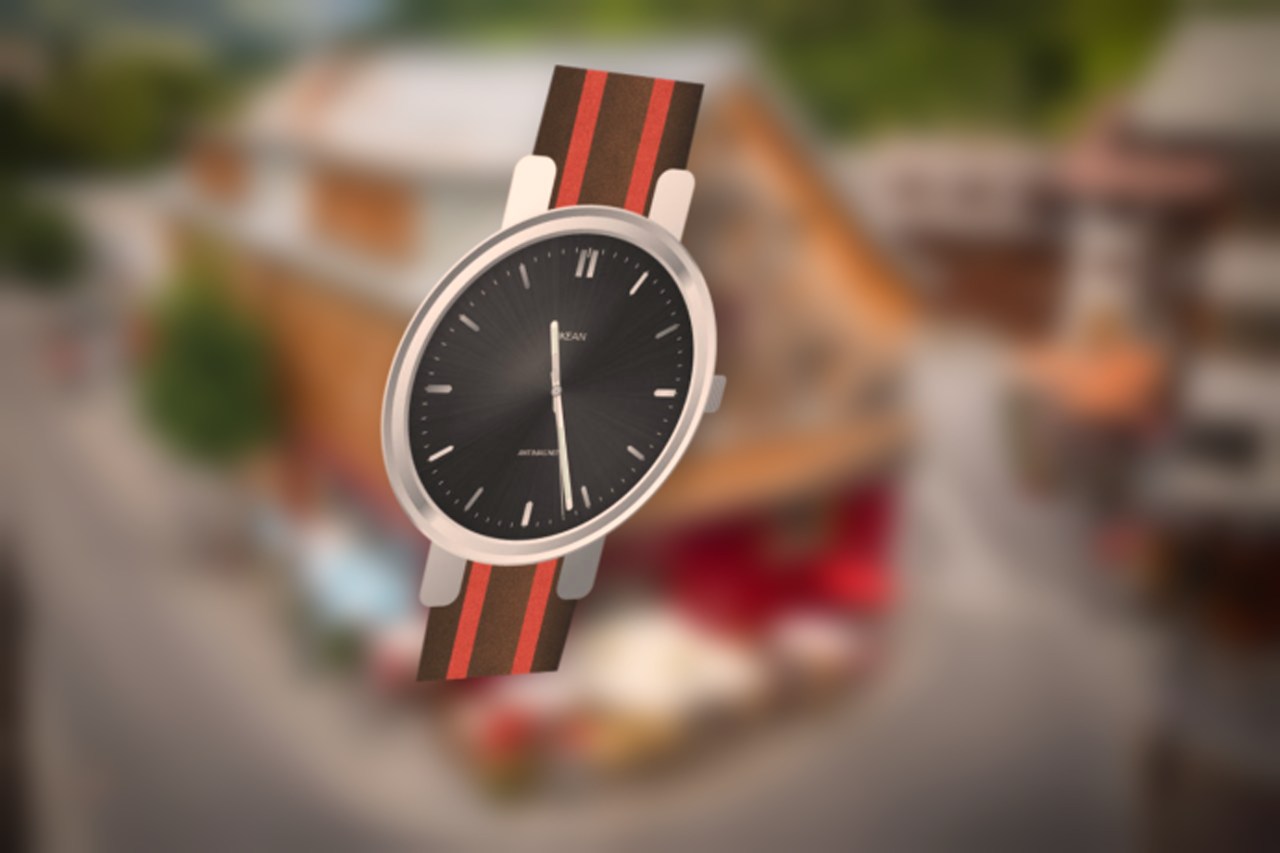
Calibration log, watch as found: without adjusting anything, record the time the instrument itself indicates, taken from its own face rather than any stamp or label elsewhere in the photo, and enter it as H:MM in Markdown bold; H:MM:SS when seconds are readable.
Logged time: **11:26:27**
